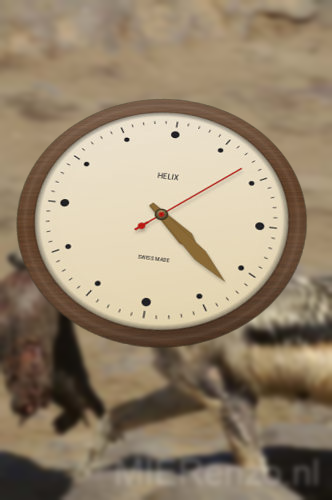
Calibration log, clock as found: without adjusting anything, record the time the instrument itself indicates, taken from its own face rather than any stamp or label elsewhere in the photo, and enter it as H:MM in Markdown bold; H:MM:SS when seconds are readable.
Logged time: **4:22:08**
